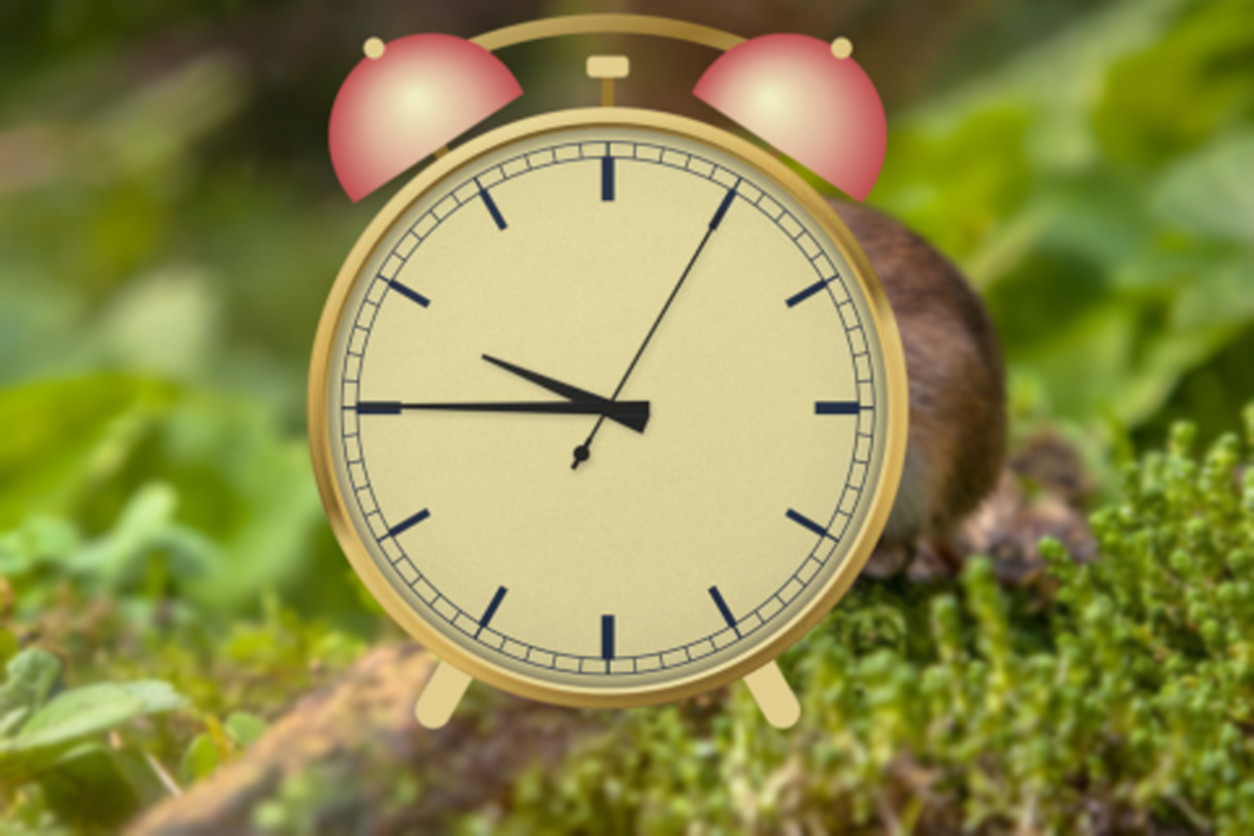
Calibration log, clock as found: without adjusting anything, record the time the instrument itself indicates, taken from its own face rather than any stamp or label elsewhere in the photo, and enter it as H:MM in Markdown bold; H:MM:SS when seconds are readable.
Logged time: **9:45:05**
